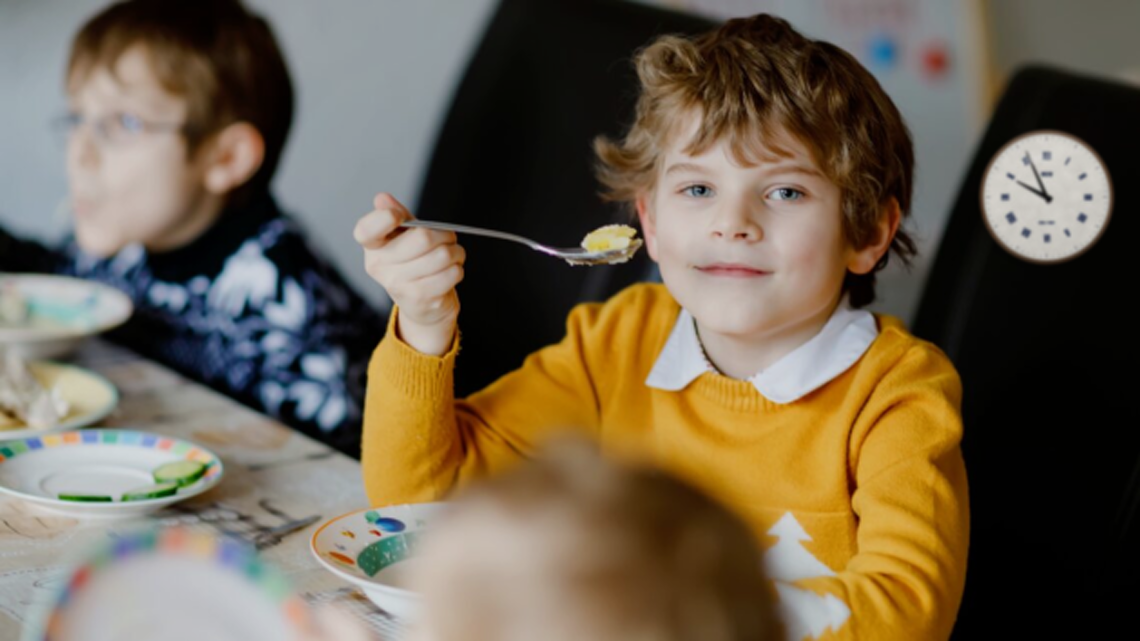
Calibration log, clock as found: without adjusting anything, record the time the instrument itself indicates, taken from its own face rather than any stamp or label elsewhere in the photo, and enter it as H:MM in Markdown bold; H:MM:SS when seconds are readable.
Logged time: **9:56**
